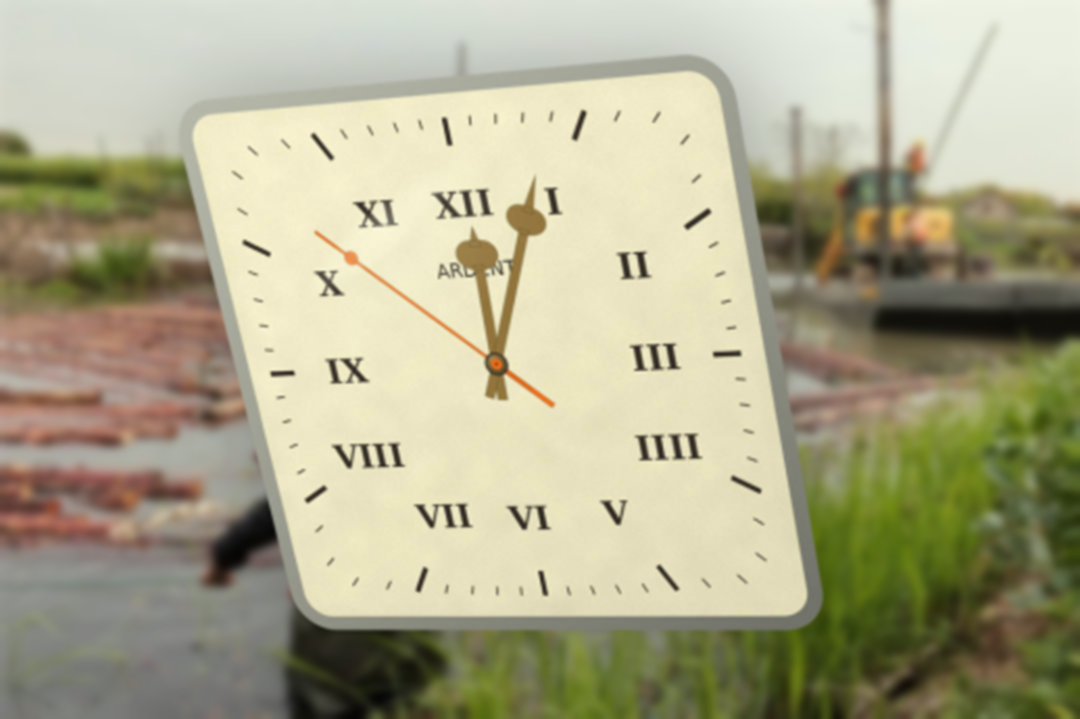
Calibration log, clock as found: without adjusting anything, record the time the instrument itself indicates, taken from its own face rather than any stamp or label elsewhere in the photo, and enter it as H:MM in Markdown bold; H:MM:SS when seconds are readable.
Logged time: **12:03:52**
